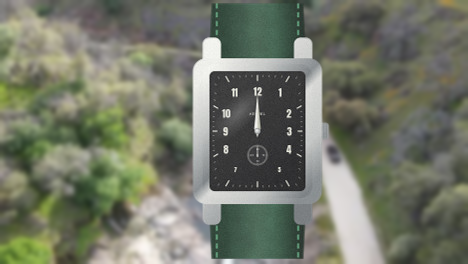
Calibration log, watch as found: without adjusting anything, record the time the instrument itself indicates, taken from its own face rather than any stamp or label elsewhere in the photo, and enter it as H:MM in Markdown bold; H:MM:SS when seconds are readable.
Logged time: **12:00**
